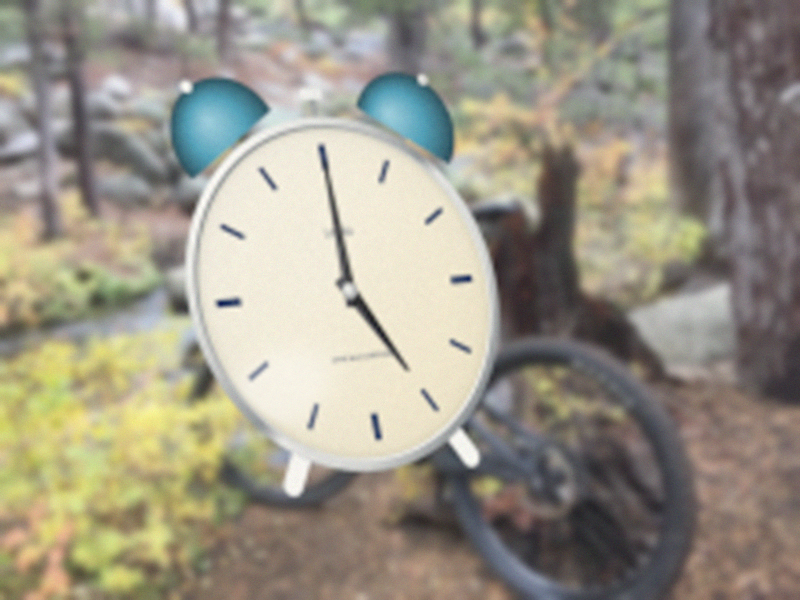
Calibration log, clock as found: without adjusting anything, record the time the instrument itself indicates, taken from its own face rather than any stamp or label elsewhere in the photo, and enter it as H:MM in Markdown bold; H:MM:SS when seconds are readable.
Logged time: **5:00**
